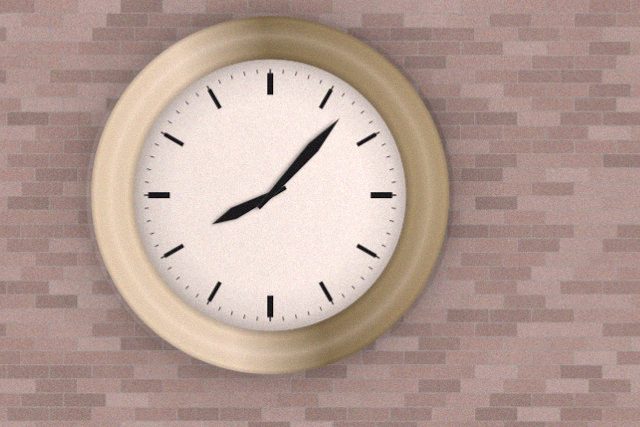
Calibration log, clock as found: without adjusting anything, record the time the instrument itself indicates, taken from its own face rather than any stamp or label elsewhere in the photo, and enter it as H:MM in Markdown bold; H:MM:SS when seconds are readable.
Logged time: **8:07**
